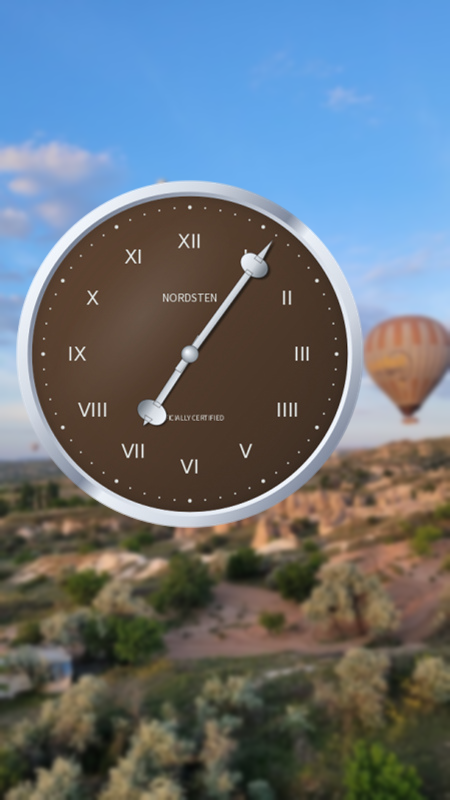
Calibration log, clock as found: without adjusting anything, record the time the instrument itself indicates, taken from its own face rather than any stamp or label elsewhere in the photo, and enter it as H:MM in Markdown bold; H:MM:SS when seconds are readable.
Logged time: **7:06**
